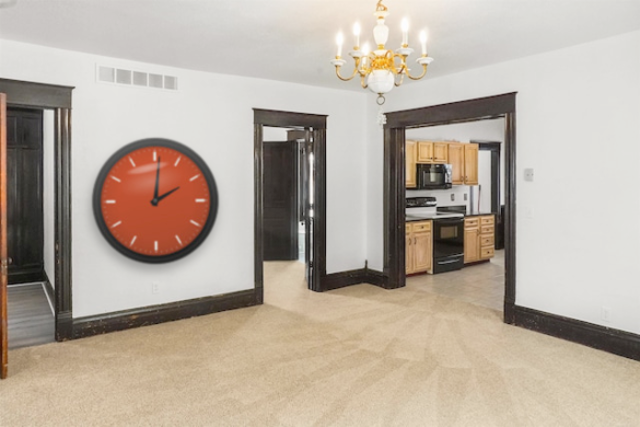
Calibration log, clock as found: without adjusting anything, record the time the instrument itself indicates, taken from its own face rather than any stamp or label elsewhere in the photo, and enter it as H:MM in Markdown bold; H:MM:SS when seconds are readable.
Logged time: **2:01**
